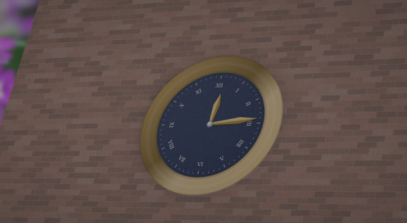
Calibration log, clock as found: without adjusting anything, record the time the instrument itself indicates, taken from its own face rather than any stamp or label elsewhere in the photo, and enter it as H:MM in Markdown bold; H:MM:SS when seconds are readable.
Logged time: **12:14**
